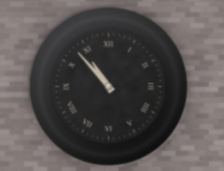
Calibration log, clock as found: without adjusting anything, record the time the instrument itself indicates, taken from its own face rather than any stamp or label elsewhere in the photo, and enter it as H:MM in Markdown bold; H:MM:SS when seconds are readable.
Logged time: **10:53**
